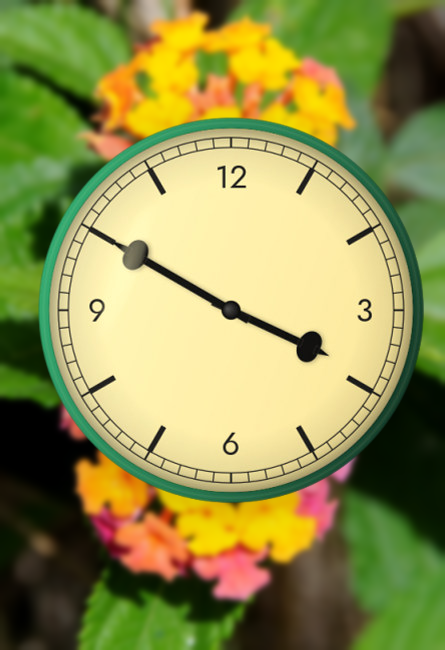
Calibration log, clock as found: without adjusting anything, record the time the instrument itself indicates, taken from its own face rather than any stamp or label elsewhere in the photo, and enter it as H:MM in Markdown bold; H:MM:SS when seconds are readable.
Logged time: **3:50**
